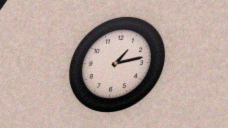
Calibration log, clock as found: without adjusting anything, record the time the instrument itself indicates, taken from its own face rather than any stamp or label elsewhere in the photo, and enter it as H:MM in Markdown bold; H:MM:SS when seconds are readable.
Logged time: **1:13**
